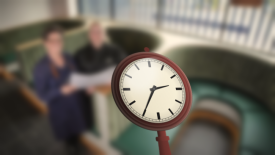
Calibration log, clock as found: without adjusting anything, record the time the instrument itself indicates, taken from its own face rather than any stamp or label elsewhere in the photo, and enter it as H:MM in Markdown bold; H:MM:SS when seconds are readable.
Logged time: **2:35**
